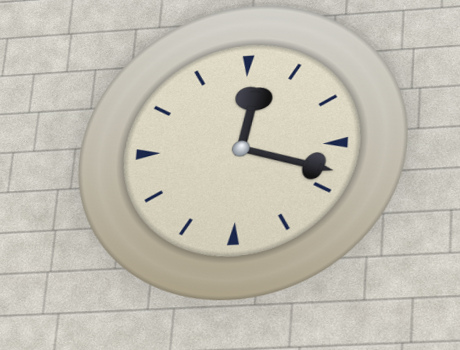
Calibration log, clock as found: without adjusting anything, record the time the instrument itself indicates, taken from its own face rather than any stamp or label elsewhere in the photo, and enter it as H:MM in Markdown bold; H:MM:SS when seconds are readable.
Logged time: **12:18**
